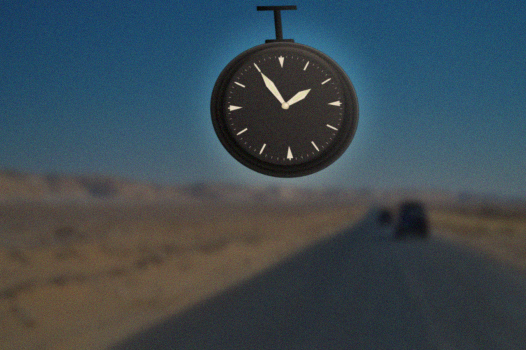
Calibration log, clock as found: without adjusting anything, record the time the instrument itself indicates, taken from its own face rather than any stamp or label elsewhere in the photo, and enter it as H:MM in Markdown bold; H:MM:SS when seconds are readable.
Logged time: **1:55**
